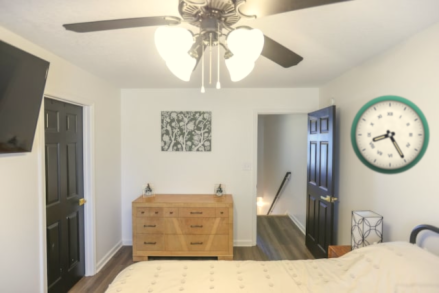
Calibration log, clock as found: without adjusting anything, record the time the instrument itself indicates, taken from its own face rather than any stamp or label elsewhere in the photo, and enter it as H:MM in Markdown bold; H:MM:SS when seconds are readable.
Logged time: **8:25**
